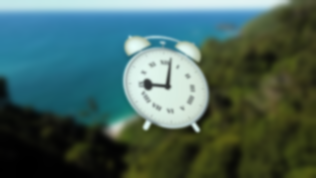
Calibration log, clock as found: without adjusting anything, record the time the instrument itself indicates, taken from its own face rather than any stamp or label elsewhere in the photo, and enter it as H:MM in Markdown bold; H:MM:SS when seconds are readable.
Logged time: **9:02**
